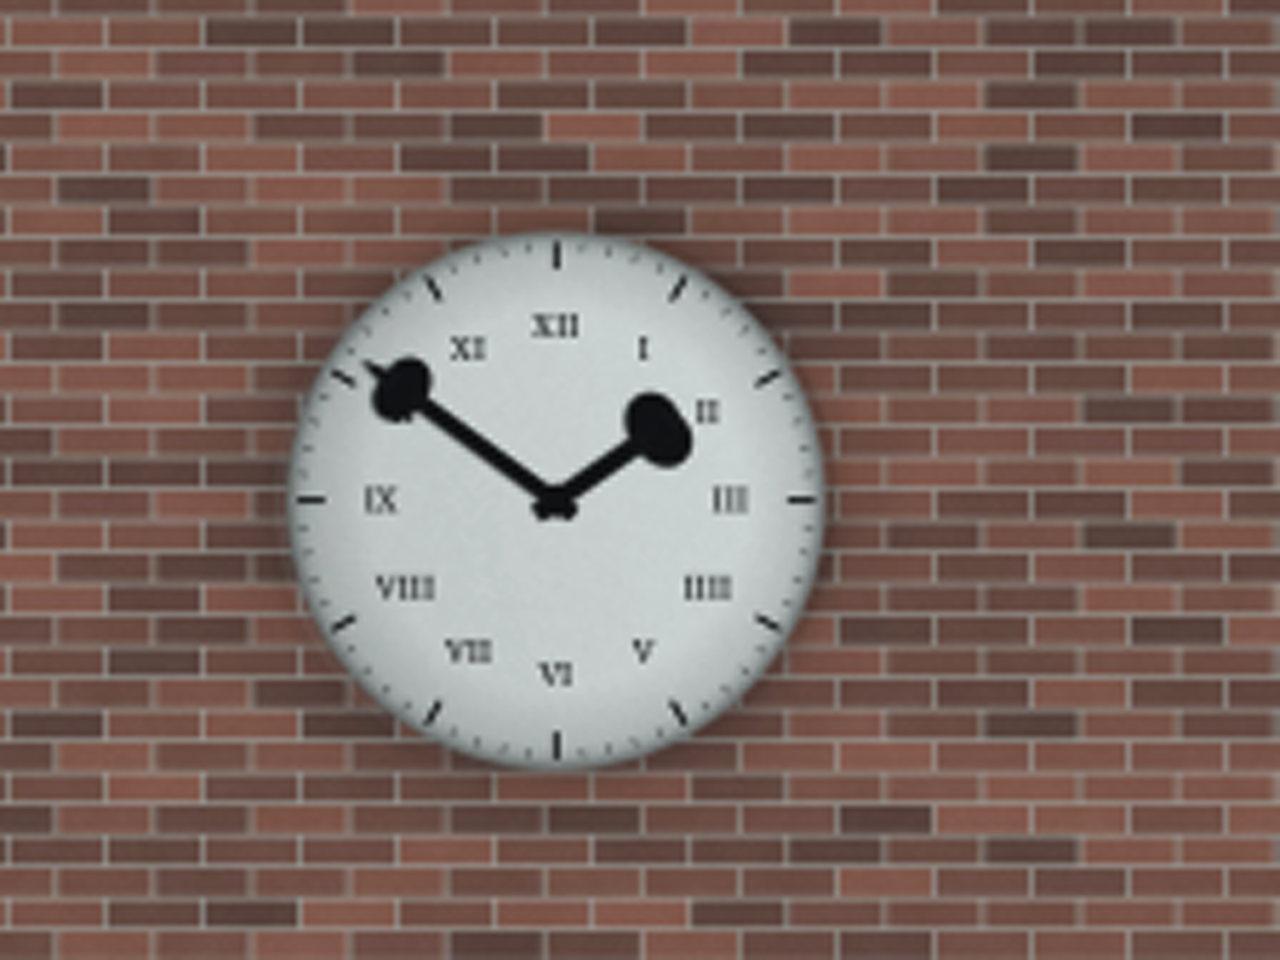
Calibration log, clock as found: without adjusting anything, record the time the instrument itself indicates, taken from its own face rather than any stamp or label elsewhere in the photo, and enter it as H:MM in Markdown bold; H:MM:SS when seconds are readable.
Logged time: **1:51**
